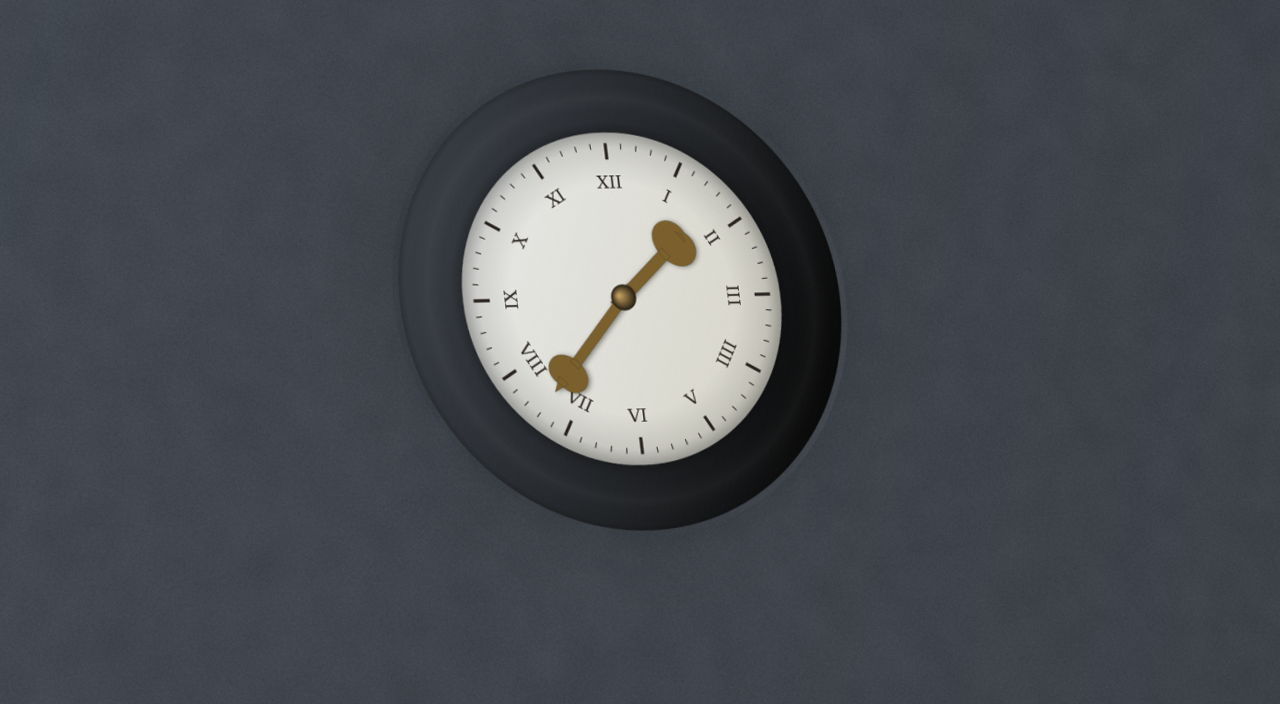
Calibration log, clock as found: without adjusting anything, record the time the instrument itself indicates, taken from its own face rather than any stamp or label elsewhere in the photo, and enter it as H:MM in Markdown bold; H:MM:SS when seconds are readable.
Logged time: **1:37**
